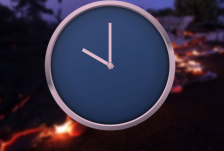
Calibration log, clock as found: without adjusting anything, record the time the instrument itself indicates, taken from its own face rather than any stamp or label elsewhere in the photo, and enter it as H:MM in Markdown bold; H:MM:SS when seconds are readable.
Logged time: **10:00**
